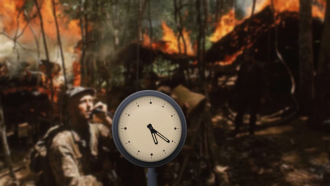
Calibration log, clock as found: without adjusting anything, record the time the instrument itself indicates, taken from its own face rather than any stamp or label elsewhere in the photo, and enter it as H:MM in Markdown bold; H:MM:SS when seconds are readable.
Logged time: **5:21**
